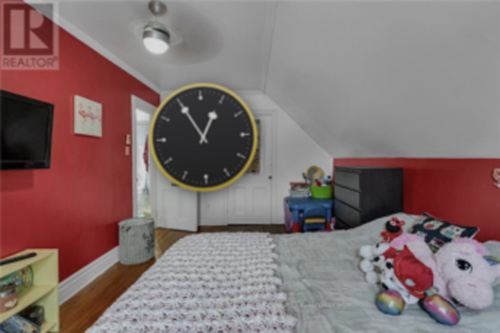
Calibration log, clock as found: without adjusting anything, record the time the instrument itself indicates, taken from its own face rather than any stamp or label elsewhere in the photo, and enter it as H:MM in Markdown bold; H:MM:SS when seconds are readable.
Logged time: **12:55**
